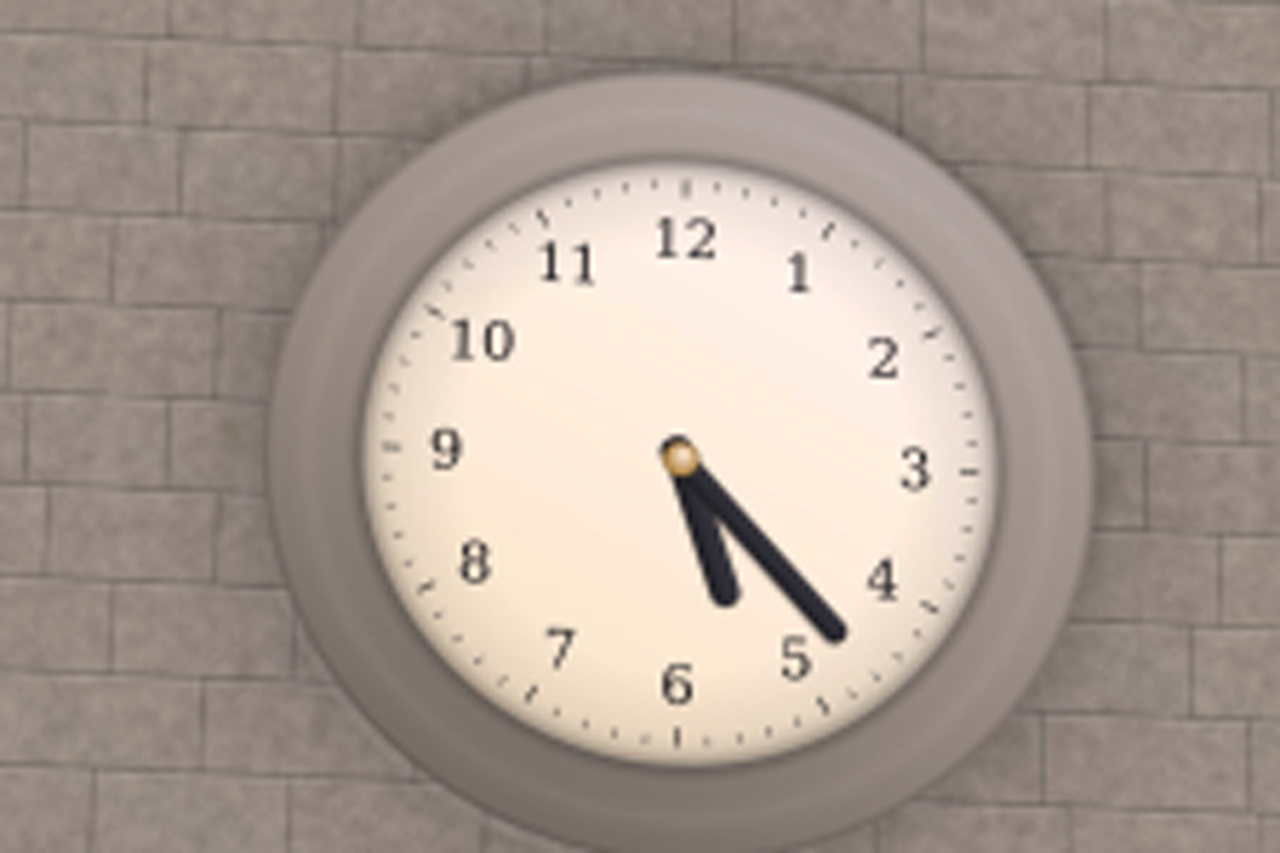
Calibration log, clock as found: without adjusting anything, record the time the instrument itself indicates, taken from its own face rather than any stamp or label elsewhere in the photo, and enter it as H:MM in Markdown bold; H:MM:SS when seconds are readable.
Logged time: **5:23**
